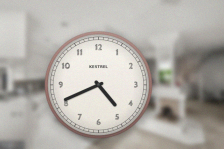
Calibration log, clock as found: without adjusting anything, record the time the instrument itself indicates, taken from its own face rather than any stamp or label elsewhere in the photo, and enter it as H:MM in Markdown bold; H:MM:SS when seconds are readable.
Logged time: **4:41**
